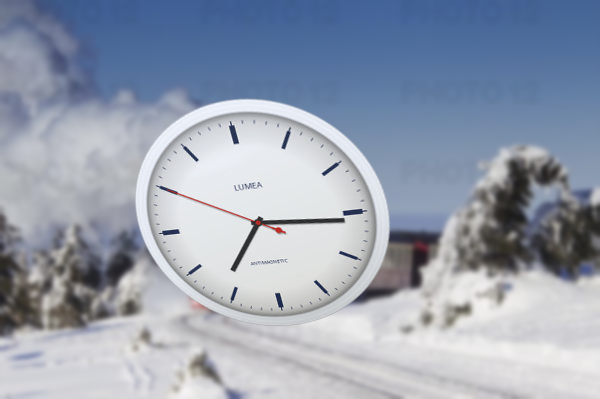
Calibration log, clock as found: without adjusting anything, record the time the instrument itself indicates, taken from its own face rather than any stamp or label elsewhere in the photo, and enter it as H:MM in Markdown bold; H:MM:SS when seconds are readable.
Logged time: **7:15:50**
